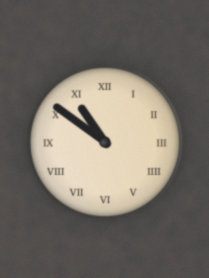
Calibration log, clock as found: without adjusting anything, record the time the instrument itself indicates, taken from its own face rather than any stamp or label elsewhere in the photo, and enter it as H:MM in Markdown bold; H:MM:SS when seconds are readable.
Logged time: **10:51**
